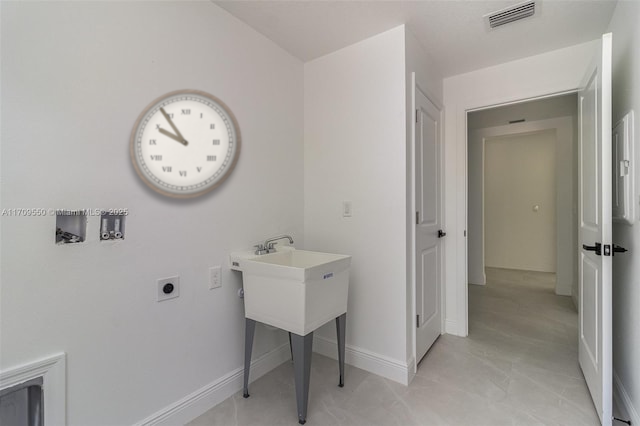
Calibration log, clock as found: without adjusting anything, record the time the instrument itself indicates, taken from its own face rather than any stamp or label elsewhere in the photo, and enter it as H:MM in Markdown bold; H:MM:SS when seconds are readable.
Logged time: **9:54**
